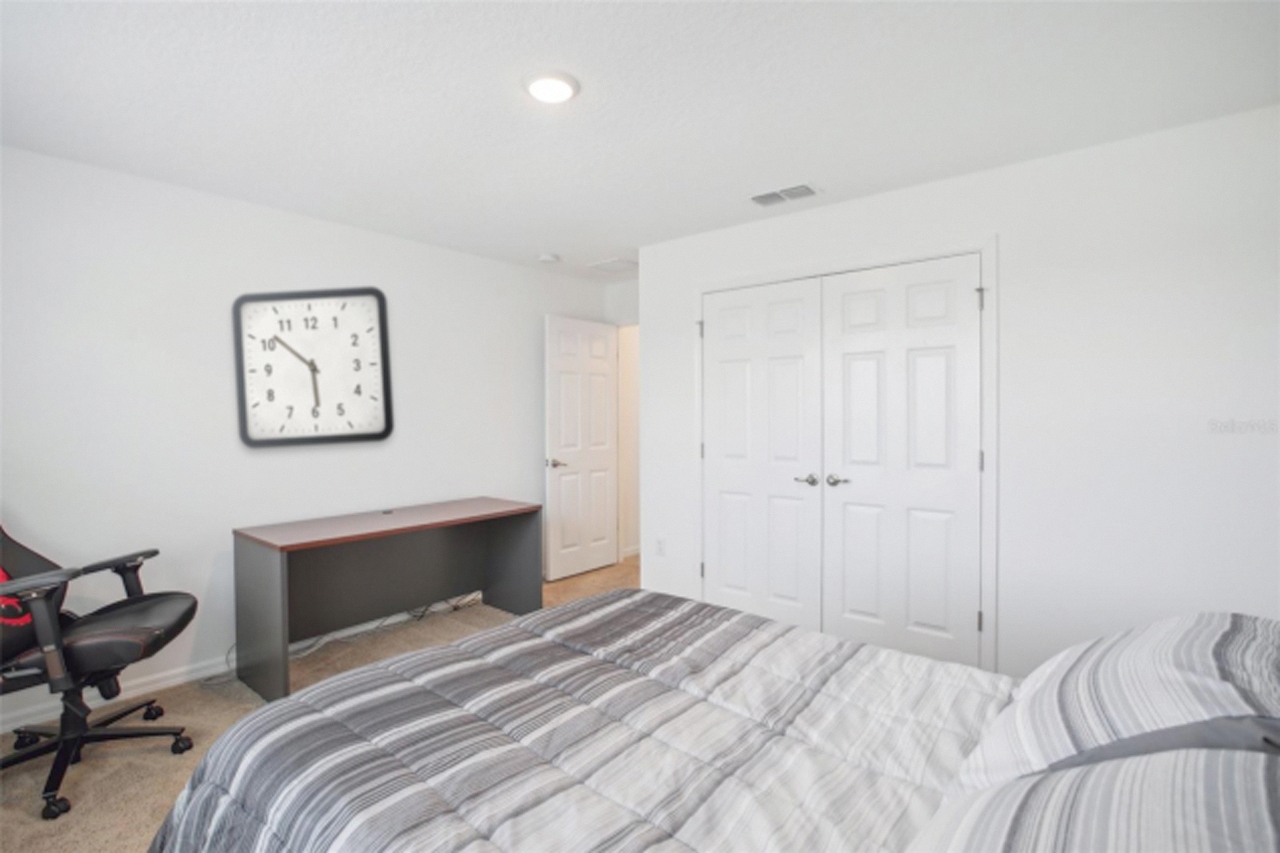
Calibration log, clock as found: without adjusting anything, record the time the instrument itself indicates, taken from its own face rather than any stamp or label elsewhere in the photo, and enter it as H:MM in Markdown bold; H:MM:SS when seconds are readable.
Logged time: **5:52**
